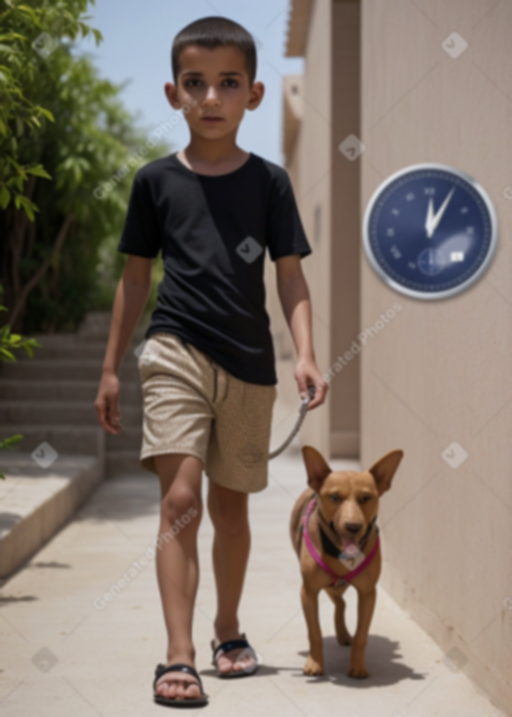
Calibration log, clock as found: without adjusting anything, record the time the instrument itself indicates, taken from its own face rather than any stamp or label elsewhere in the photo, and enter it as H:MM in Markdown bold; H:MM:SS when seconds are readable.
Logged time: **12:05**
